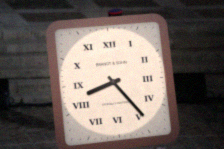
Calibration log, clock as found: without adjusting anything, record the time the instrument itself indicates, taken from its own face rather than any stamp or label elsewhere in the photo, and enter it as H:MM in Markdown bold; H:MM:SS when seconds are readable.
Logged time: **8:24**
